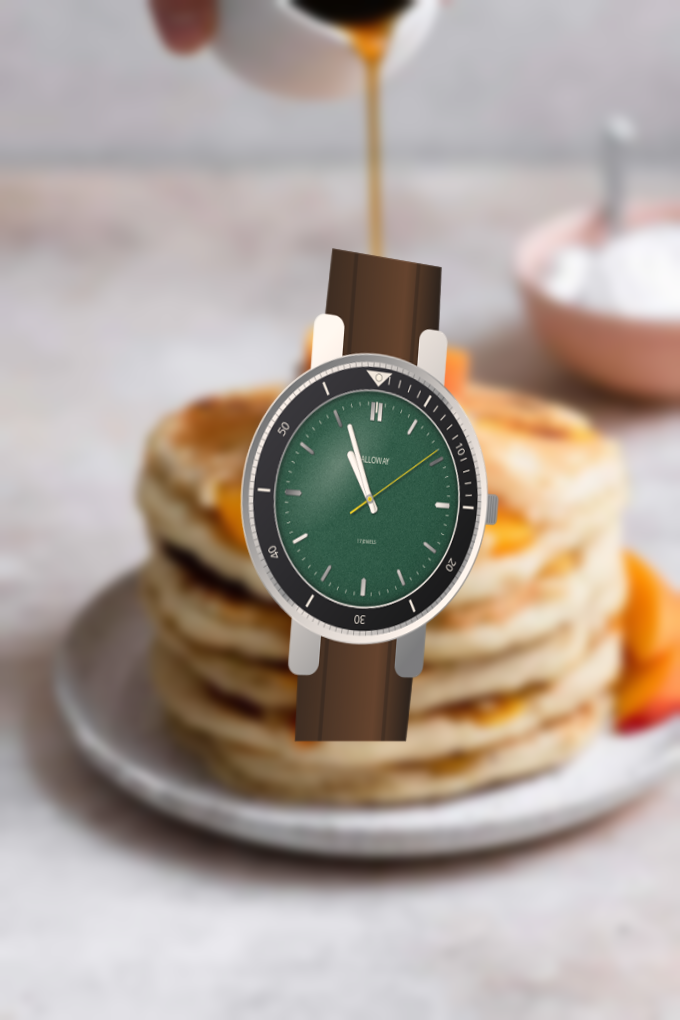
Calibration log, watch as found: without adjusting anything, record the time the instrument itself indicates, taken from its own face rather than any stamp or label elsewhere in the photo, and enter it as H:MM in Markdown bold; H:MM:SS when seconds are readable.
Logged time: **10:56:09**
